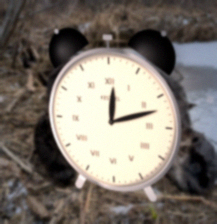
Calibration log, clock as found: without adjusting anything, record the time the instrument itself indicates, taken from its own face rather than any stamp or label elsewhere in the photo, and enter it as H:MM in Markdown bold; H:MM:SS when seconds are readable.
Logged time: **12:12**
